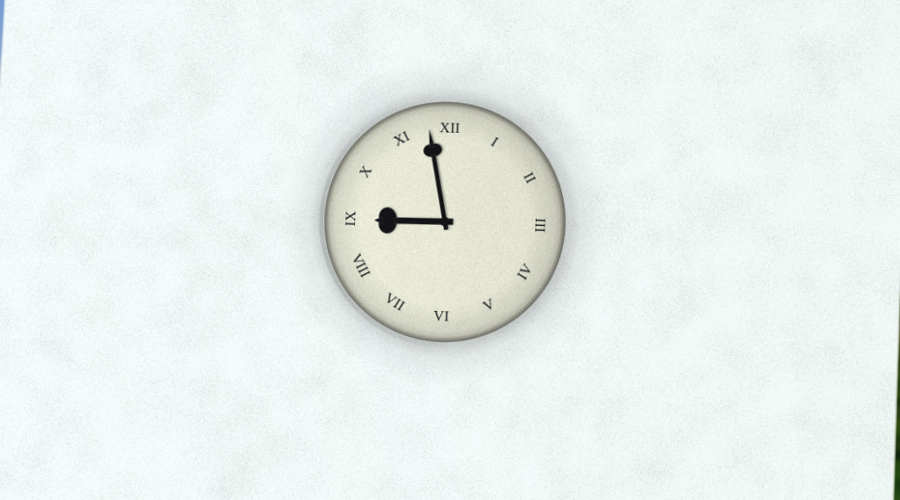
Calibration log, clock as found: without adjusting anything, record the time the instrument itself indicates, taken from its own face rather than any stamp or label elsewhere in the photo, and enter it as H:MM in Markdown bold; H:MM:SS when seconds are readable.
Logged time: **8:58**
